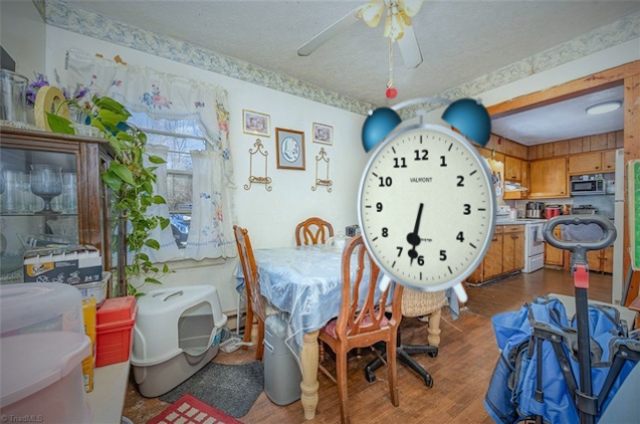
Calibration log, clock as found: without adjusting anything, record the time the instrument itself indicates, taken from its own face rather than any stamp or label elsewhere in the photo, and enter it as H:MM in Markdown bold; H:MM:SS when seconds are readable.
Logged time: **6:32**
